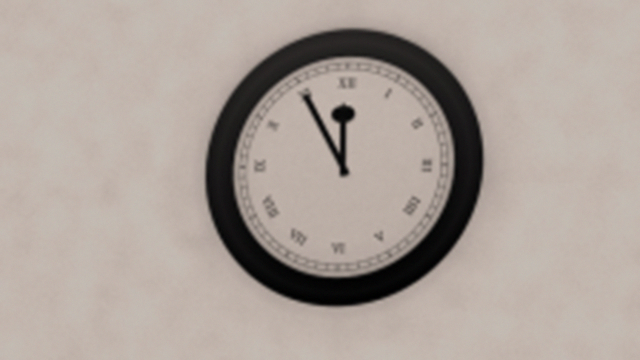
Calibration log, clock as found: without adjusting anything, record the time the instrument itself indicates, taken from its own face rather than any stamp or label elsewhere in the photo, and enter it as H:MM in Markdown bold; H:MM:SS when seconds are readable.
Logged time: **11:55**
